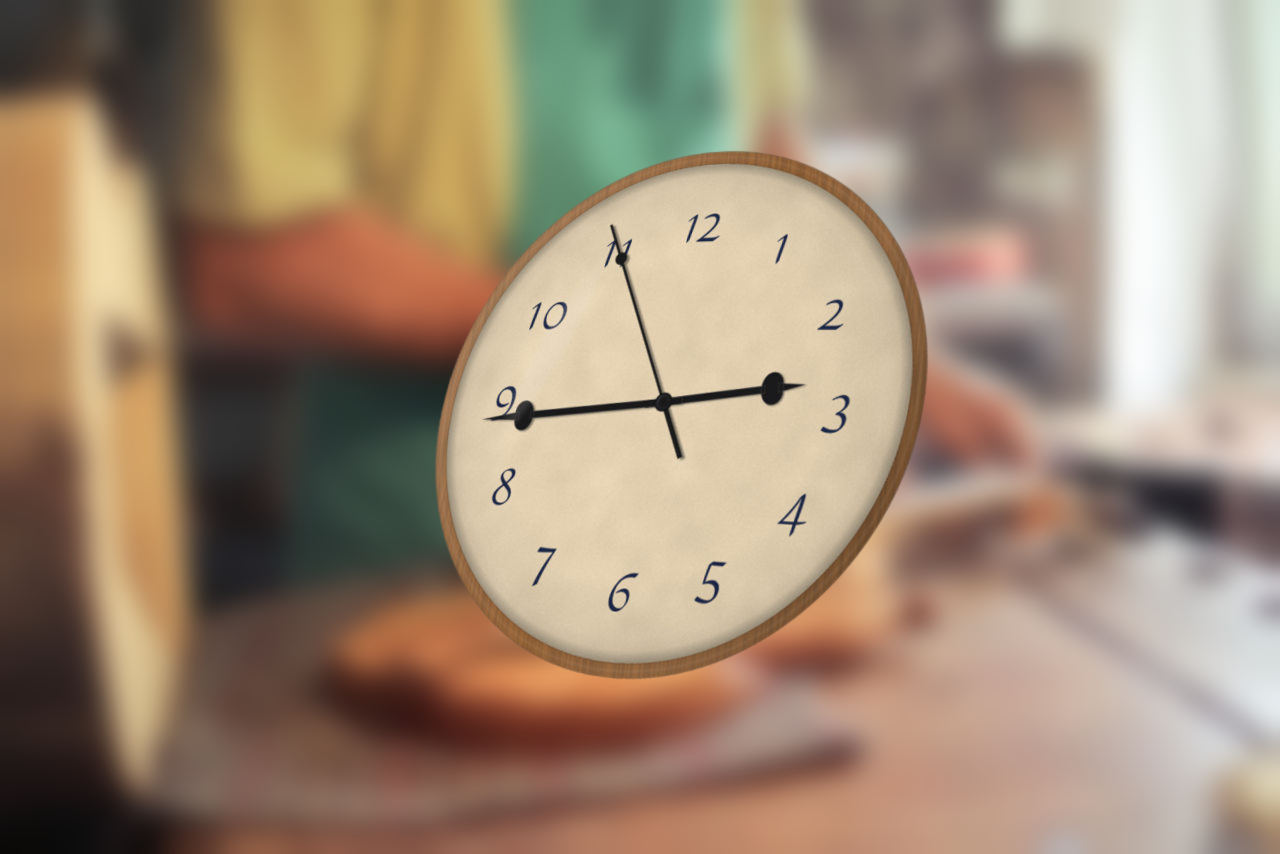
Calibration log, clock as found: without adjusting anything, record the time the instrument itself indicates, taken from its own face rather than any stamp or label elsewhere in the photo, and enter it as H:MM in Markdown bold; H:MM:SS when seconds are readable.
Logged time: **2:43:55**
